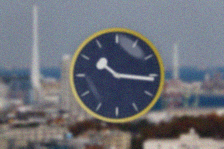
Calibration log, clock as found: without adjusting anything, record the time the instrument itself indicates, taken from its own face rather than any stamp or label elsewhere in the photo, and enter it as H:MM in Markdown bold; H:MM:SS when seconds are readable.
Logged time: **10:16**
